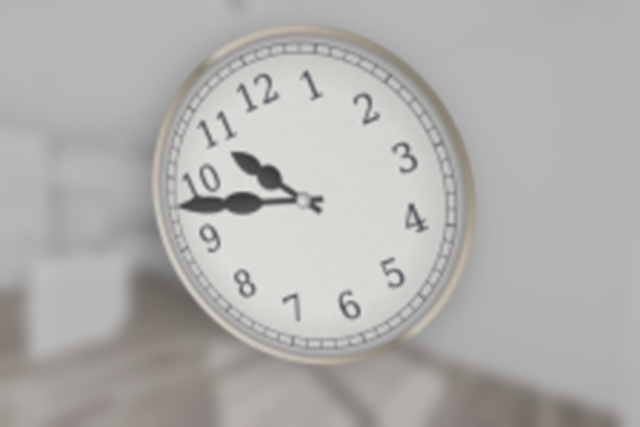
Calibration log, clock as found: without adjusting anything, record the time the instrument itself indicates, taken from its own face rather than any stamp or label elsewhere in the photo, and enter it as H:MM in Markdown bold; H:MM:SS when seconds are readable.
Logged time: **10:48**
